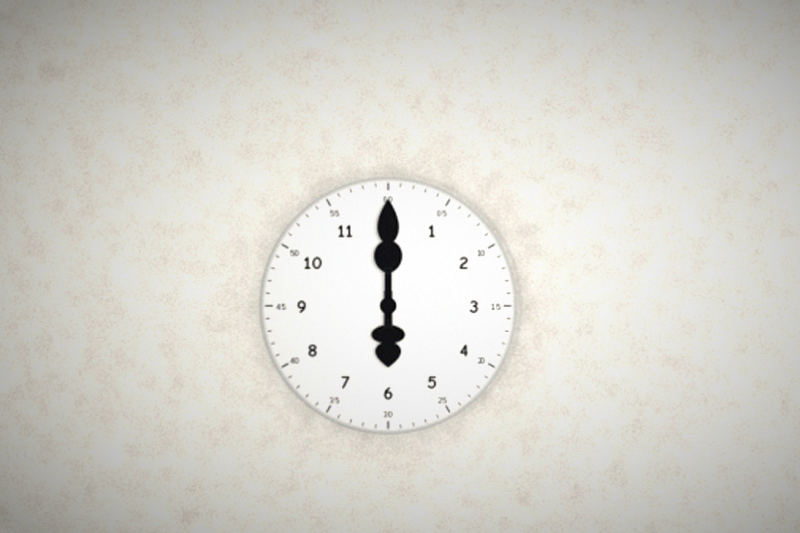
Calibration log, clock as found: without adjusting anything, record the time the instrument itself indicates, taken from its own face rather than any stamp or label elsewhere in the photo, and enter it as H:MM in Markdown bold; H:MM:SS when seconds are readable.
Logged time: **6:00**
